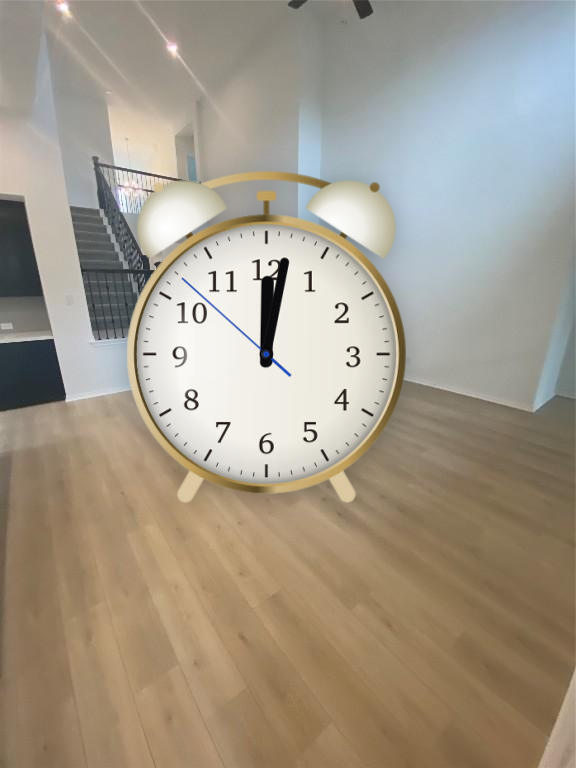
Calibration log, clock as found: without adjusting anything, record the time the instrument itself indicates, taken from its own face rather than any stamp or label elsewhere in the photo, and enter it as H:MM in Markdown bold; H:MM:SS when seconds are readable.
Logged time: **12:01:52**
